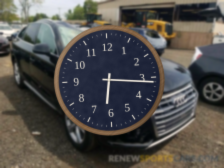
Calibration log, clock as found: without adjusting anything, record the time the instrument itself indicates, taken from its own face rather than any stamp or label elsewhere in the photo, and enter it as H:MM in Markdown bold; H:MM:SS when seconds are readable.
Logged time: **6:16**
